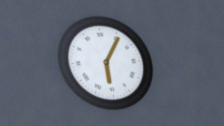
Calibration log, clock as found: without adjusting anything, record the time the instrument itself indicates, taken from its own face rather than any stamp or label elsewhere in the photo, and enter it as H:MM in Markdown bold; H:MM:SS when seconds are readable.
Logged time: **6:06**
